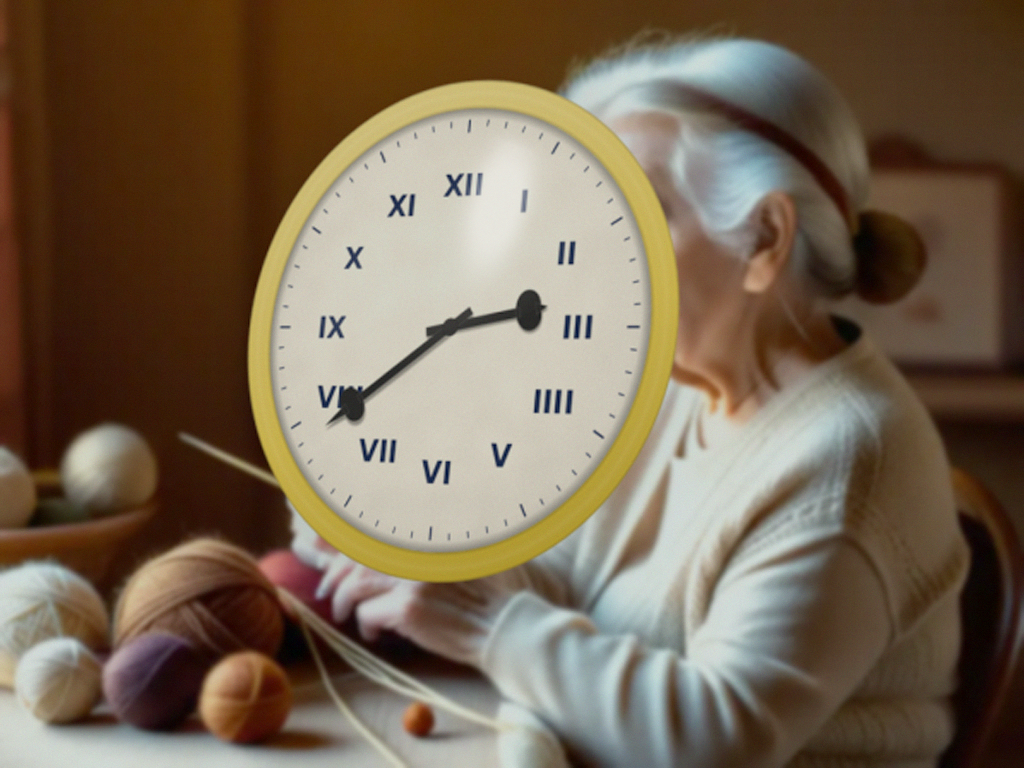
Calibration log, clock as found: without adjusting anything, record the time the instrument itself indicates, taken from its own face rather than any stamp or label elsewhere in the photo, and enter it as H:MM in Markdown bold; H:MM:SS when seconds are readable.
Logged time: **2:39**
